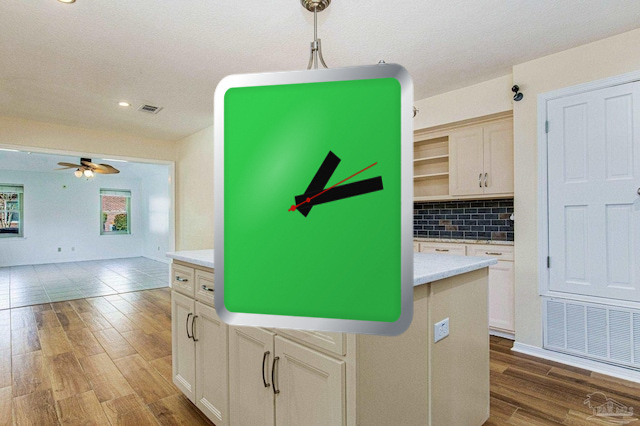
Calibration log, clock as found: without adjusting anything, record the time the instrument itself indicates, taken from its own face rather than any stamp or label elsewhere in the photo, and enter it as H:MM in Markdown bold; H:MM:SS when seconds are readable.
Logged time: **1:13:11**
